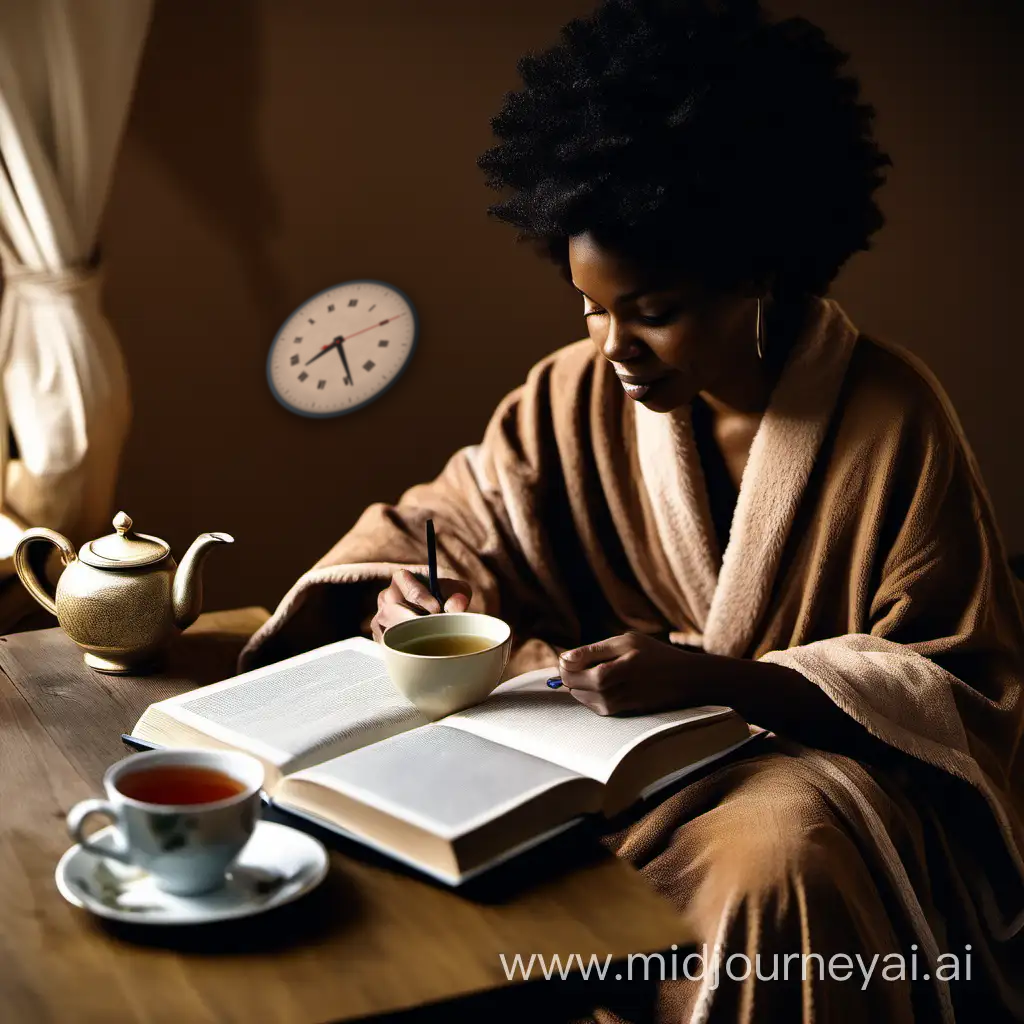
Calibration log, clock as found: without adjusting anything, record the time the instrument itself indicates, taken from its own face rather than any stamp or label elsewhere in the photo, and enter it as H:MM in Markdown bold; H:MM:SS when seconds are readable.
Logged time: **7:24:10**
